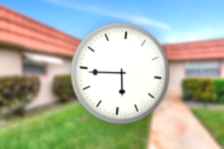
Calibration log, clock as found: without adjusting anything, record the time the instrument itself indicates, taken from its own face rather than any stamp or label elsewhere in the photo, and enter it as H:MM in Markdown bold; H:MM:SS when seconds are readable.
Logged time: **5:44**
